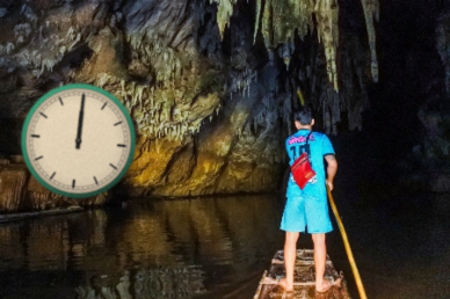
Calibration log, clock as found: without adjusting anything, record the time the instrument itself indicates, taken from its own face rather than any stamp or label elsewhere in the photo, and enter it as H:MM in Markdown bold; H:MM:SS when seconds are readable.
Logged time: **12:00**
